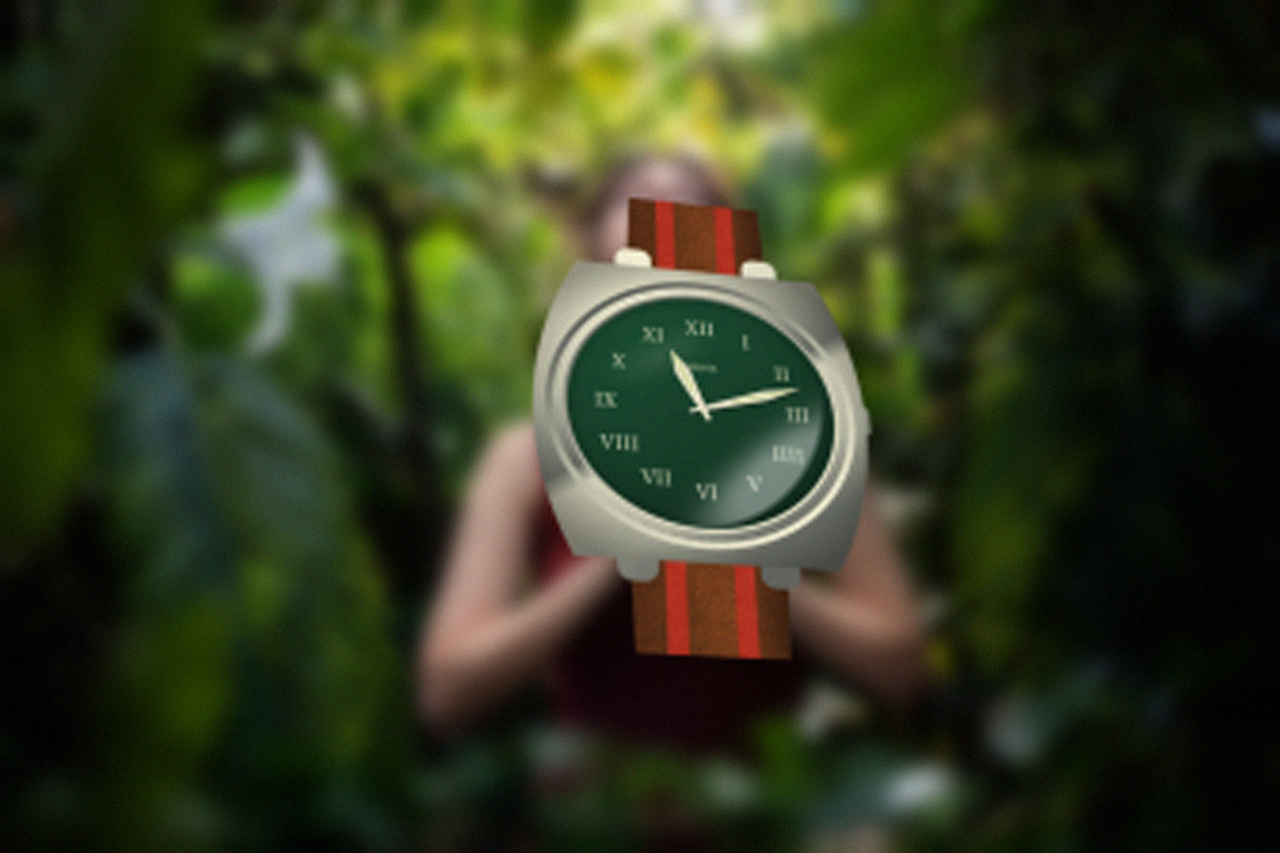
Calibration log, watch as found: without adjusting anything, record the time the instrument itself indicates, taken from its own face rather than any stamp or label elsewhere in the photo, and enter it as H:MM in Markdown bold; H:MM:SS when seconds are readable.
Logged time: **11:12**
